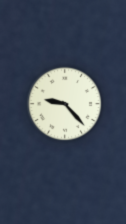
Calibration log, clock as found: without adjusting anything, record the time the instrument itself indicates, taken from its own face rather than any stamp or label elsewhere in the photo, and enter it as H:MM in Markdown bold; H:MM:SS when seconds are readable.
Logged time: **9:23**
